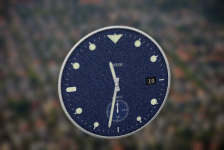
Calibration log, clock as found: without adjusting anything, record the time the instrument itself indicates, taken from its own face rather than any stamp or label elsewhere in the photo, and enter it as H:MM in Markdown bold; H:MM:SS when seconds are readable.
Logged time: **11:32**
